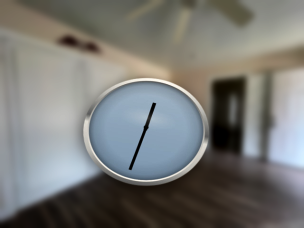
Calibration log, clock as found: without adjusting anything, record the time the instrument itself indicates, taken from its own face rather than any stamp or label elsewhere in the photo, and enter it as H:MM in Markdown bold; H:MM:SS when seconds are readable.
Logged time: **12:33**
